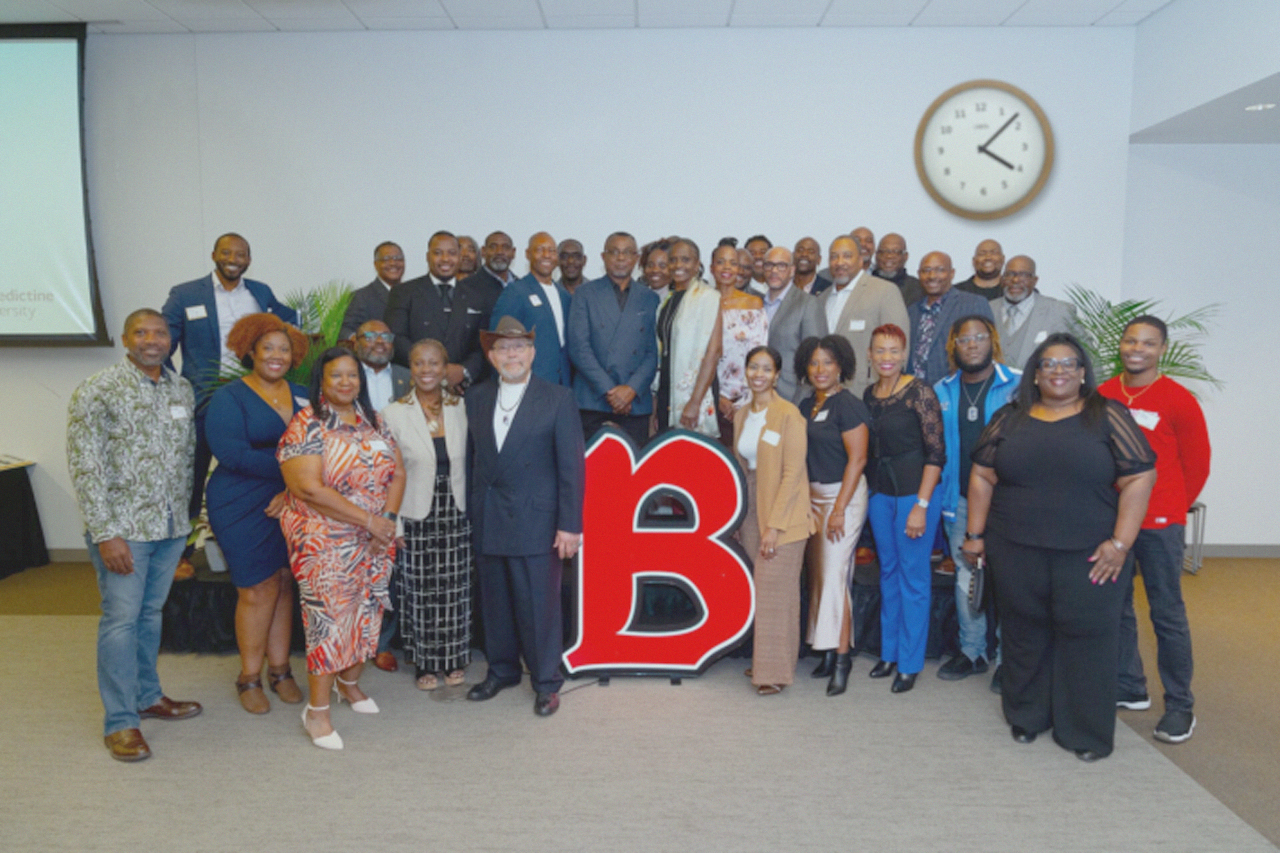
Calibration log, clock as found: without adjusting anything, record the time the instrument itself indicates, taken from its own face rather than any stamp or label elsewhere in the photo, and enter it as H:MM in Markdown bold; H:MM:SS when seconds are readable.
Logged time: **4:08**
